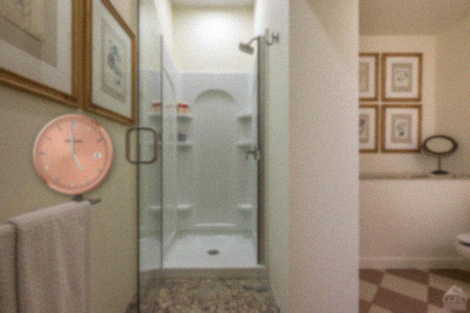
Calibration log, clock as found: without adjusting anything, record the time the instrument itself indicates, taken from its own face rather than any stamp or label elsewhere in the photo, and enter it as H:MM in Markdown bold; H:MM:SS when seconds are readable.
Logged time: **4:59**
